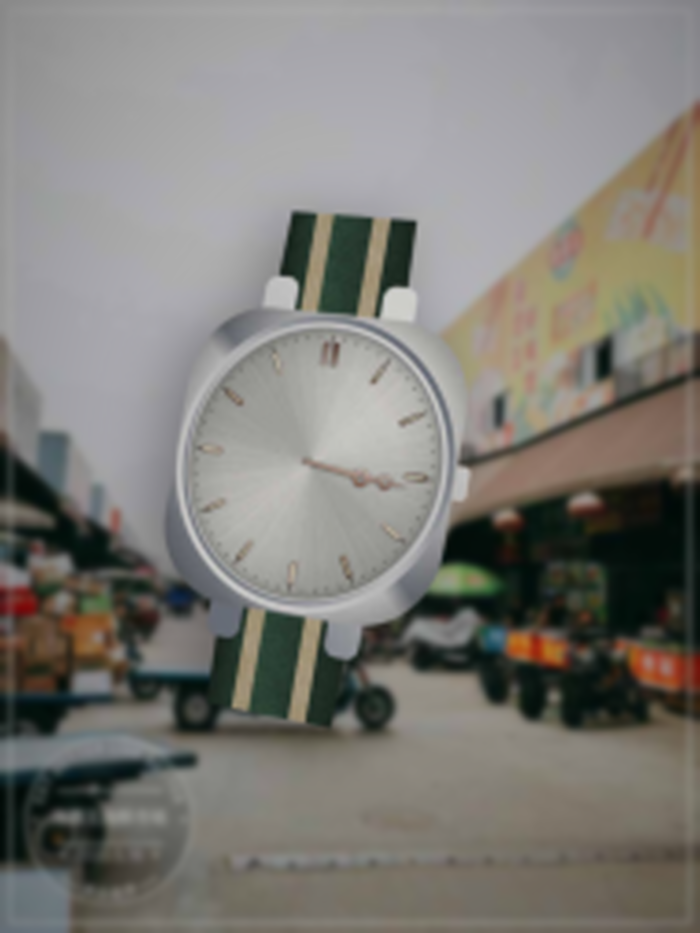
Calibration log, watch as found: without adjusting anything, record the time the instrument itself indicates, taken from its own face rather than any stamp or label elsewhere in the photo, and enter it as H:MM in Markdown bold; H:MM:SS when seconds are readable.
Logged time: **3:16**
